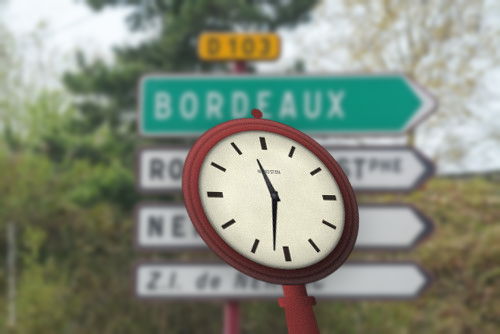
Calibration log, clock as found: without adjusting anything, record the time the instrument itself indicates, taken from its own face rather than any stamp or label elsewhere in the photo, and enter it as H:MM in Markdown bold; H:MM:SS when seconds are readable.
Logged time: **11:32**
